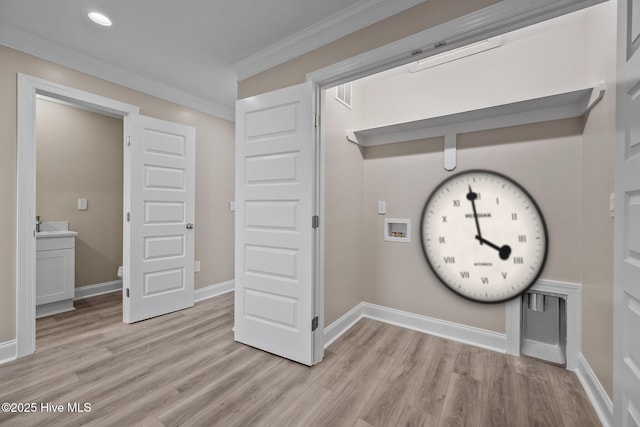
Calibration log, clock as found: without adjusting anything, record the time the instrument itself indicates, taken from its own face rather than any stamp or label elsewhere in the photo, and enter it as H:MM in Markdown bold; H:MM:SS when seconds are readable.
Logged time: **3:59**
